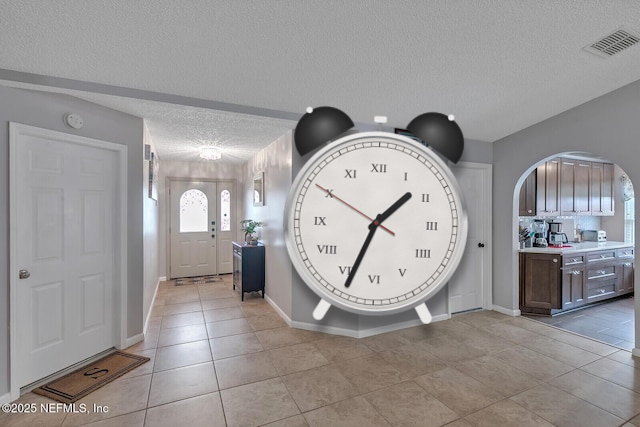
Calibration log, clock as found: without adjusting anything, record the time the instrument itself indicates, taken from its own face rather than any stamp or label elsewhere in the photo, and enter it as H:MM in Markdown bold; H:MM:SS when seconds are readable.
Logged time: **1:33:50**
